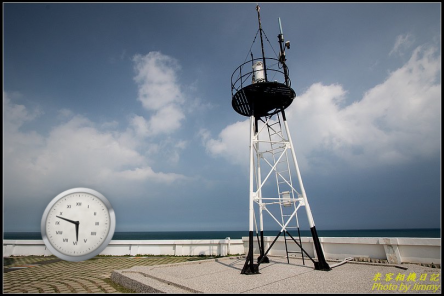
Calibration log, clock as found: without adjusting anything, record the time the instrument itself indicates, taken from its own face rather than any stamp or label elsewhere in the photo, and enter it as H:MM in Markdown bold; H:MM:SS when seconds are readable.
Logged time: **5:48**
